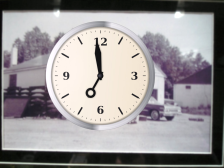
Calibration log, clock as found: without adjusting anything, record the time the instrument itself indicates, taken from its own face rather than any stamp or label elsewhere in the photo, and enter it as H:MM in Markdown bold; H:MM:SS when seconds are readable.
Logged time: **6:59**
